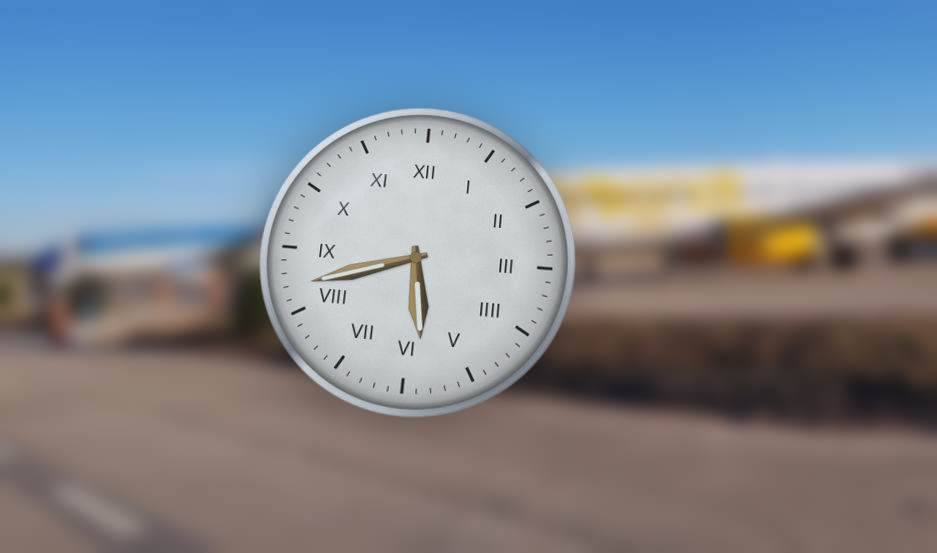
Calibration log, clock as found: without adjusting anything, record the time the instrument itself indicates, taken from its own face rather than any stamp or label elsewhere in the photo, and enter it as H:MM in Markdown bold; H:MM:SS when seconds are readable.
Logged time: **5:42**
